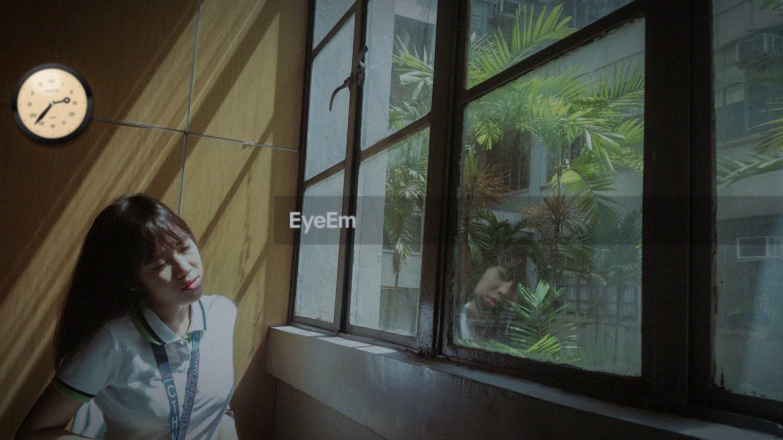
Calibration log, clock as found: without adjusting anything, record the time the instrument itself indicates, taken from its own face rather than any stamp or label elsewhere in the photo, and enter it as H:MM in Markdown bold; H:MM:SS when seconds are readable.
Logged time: **2:37**
